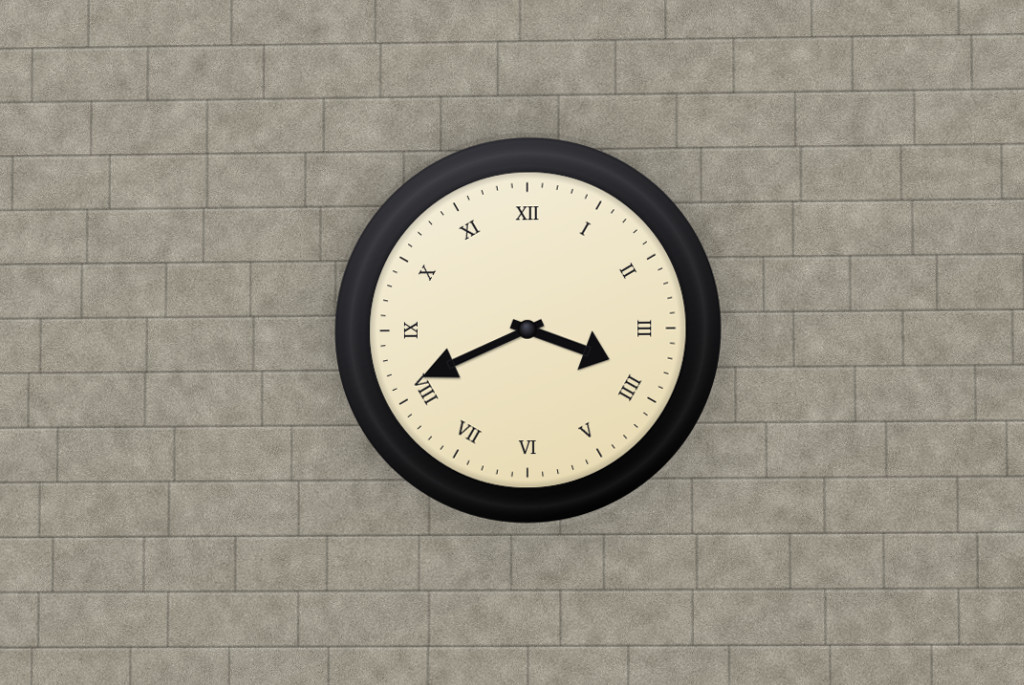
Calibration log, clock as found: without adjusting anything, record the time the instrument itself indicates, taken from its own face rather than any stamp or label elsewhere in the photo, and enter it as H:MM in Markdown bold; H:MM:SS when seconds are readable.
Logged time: **3:41**
